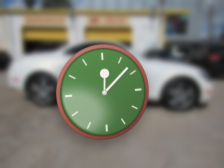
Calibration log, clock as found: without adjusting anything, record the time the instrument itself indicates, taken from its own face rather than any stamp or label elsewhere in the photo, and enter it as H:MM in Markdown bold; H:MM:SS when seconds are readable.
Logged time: **12:08**
